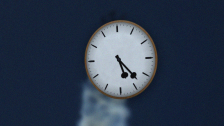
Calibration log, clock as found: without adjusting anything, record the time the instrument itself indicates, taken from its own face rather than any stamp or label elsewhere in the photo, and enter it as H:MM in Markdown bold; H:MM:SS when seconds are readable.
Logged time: **5:23**
